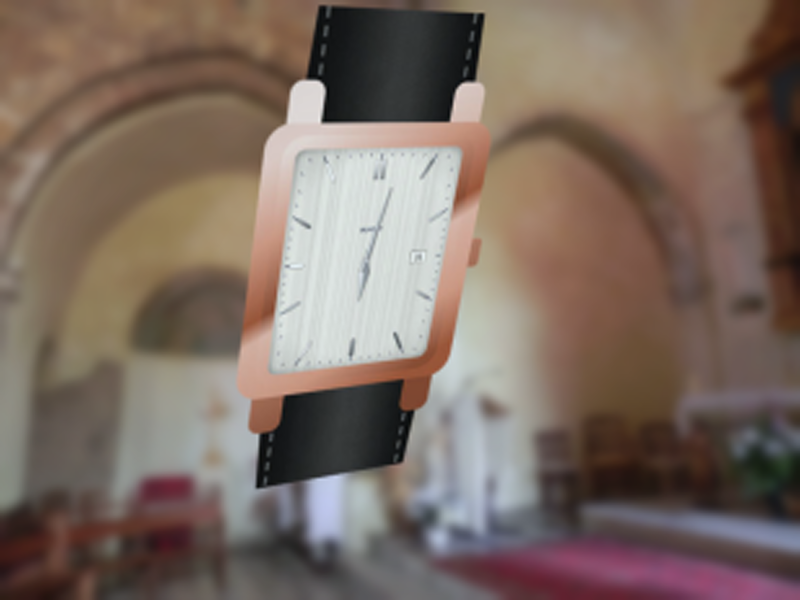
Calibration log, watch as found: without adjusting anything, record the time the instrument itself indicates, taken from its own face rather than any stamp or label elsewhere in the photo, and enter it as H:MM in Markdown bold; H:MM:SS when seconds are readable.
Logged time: **6:02**
